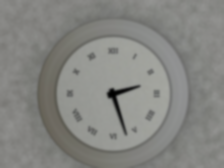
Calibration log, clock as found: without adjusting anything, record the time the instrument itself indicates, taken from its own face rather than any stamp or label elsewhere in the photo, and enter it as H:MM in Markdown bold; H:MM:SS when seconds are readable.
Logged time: **2:27**
